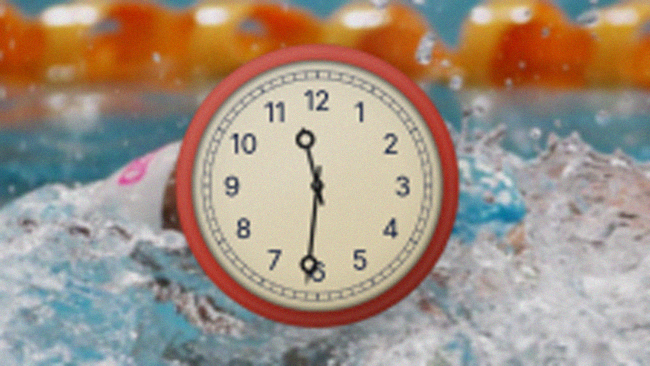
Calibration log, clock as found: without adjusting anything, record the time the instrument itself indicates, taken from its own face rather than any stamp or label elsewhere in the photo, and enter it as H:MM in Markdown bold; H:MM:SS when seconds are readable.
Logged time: **11:31**
